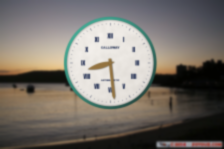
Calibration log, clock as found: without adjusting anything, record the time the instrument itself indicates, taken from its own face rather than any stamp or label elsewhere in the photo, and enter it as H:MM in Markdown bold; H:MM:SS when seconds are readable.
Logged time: **8:29**
